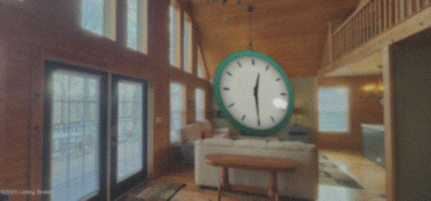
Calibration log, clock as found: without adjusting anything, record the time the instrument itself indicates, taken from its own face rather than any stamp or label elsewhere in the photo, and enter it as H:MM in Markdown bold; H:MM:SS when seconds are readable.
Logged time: **12:30**
